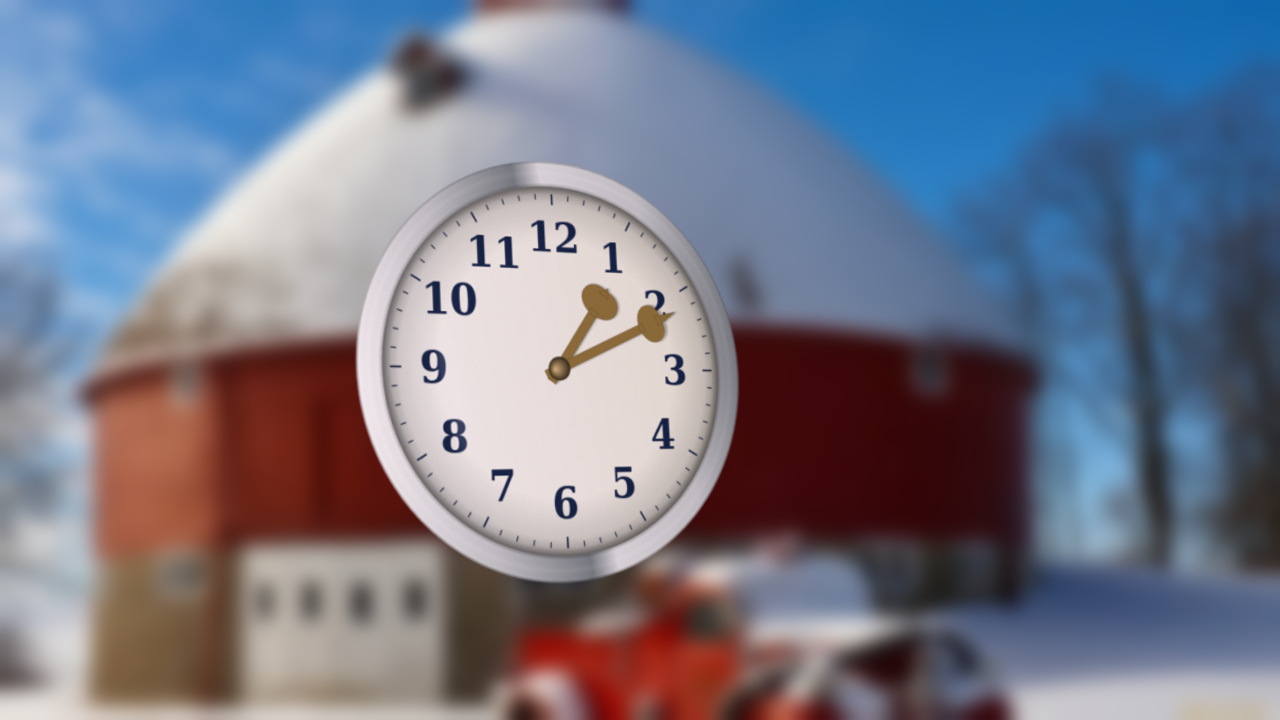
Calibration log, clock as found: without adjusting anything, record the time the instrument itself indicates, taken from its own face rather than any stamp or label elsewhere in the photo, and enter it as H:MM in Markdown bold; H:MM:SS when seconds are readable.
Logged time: **1:11**
